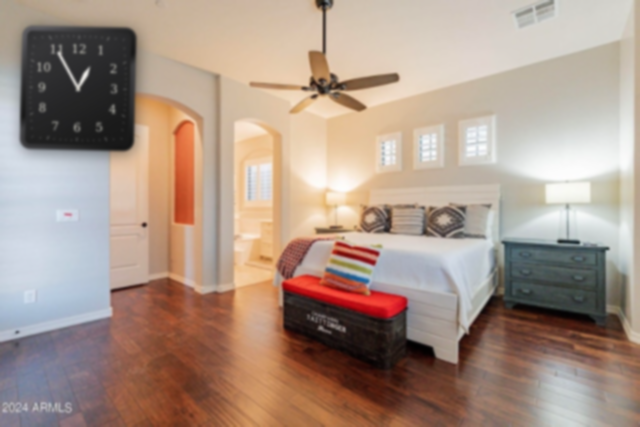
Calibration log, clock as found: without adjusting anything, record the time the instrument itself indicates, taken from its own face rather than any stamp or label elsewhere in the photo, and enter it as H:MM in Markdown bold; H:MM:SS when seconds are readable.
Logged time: **12:55**
